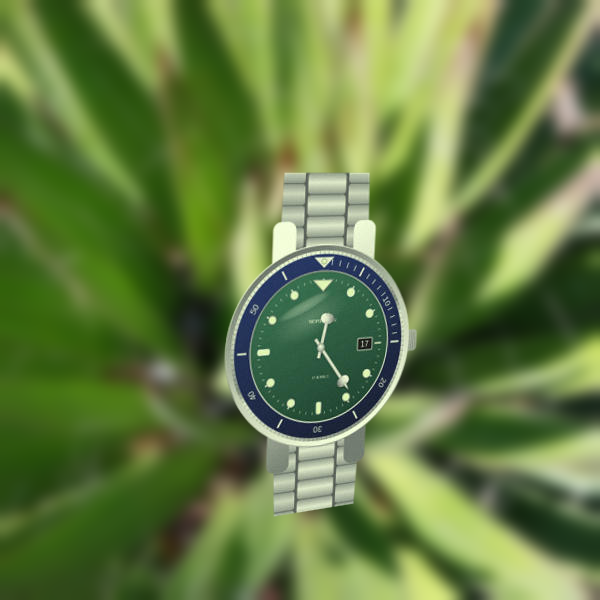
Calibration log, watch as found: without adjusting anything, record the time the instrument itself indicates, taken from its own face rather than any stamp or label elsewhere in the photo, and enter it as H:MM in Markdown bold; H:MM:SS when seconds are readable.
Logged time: **12:24**
